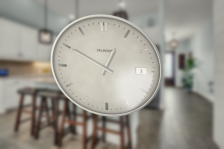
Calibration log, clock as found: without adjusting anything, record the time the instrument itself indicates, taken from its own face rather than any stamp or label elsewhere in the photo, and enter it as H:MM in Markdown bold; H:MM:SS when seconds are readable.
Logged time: **12:50**
